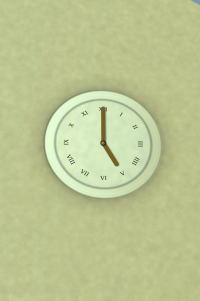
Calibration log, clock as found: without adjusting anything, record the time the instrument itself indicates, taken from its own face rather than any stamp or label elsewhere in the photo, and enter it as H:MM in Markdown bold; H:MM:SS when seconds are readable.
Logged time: **5:00**
